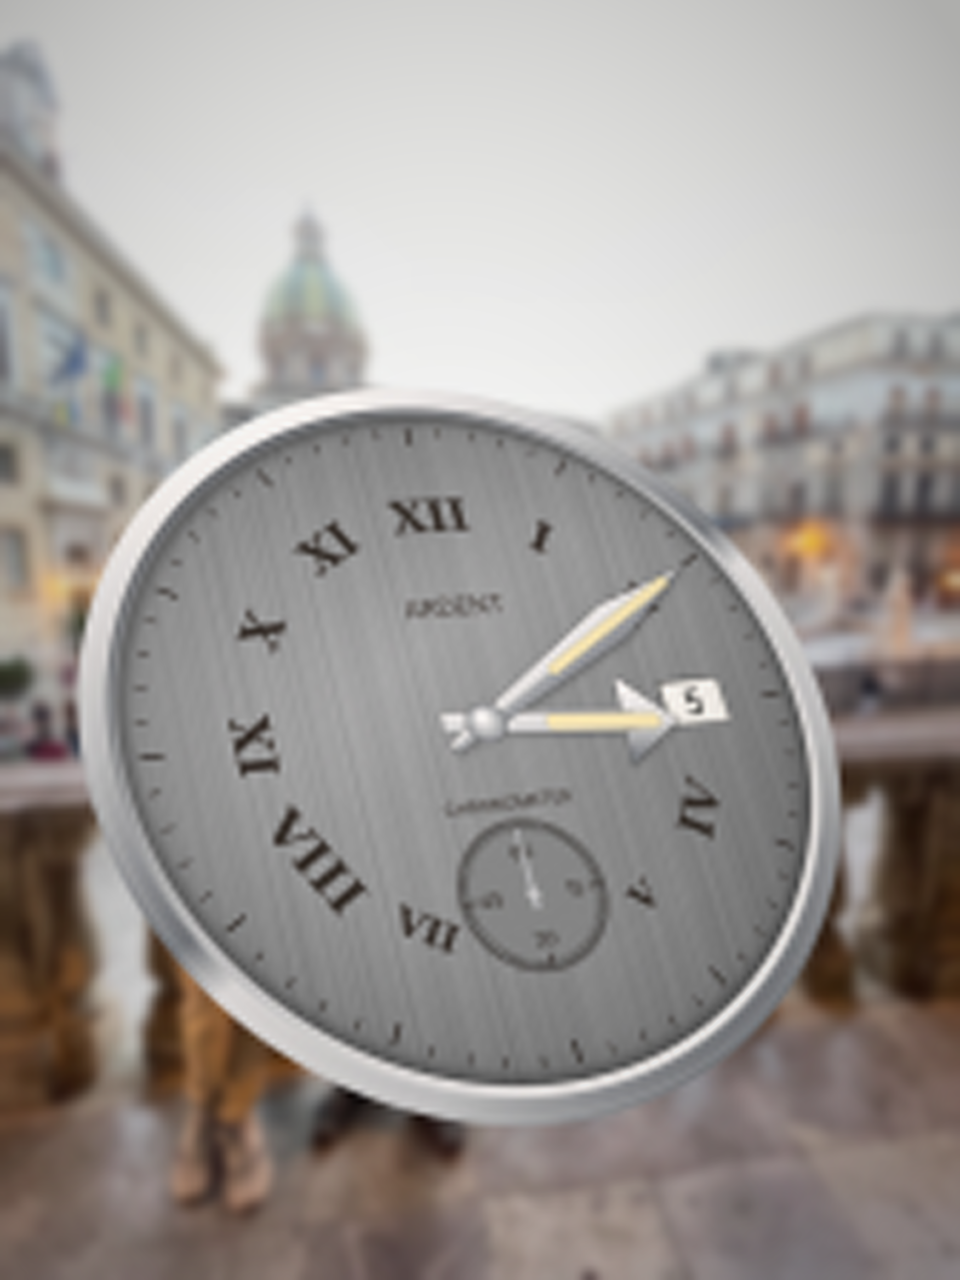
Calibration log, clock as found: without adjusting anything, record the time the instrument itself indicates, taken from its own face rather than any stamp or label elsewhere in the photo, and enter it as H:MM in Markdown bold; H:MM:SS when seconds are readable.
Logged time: **3:10**
